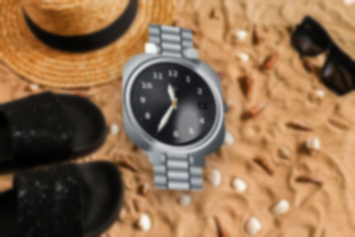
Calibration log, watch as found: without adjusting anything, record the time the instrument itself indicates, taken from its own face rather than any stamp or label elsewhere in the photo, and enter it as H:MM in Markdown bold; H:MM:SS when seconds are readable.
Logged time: **11:35**
